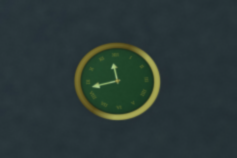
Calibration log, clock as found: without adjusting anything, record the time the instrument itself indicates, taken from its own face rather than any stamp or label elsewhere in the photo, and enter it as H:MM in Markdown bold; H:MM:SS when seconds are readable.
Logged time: **11:43**
